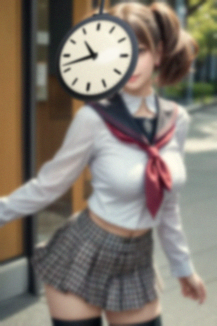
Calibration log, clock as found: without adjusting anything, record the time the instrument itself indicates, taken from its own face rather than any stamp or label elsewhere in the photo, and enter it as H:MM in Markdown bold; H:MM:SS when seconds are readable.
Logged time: **10:42**
